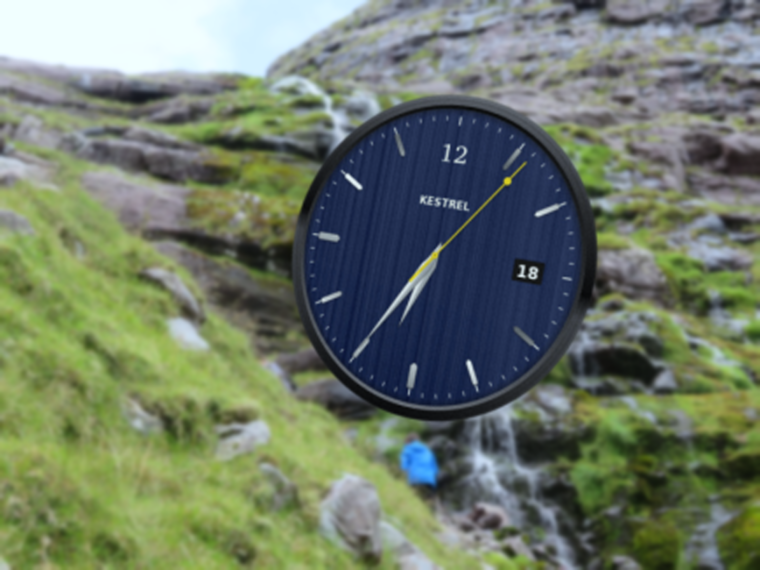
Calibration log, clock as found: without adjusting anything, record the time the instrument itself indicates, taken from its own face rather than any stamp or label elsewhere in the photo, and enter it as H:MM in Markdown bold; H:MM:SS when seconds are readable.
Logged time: **6:35:06**
